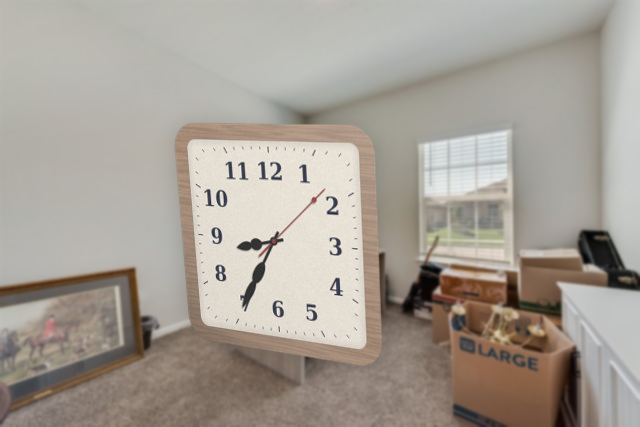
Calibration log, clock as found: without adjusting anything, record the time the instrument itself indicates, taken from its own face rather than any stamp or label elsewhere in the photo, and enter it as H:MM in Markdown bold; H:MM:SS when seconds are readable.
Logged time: **8:35:08**
